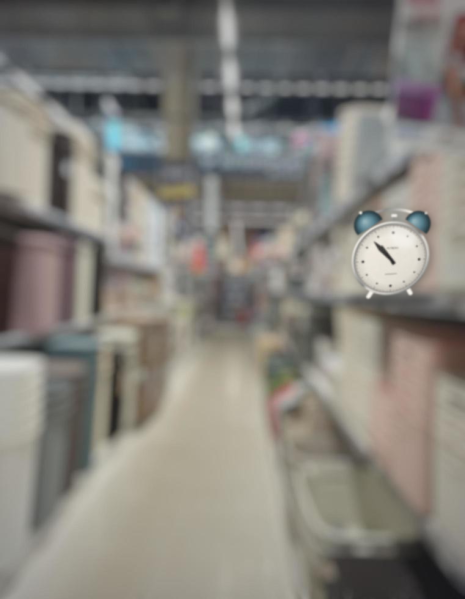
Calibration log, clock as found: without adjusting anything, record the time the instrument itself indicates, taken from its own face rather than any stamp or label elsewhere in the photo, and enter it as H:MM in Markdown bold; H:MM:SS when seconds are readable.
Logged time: **10:53**
